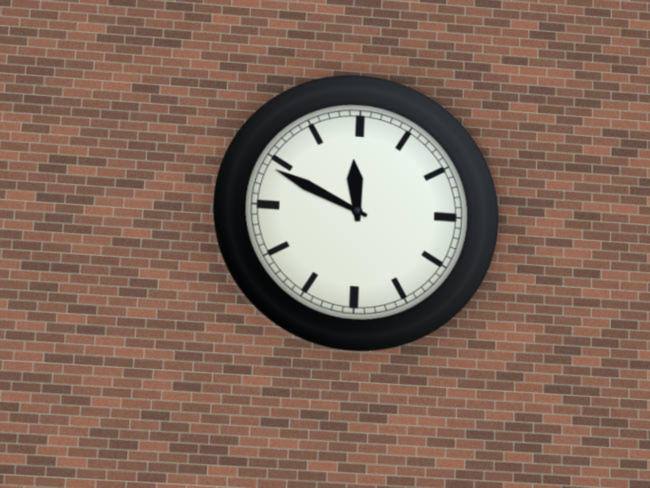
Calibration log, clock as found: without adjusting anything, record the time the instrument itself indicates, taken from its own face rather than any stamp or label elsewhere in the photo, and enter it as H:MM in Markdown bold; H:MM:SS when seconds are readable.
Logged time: **11:49**
